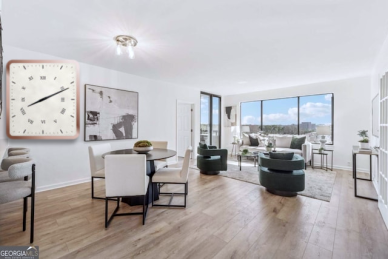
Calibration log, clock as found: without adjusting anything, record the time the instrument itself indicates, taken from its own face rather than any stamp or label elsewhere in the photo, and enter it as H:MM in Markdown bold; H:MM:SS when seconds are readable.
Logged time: **8:11**
